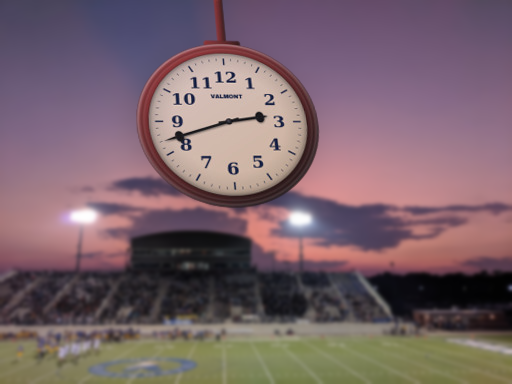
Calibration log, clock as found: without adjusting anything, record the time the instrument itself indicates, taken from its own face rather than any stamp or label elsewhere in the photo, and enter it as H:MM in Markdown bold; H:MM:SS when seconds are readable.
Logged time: **2:42**
